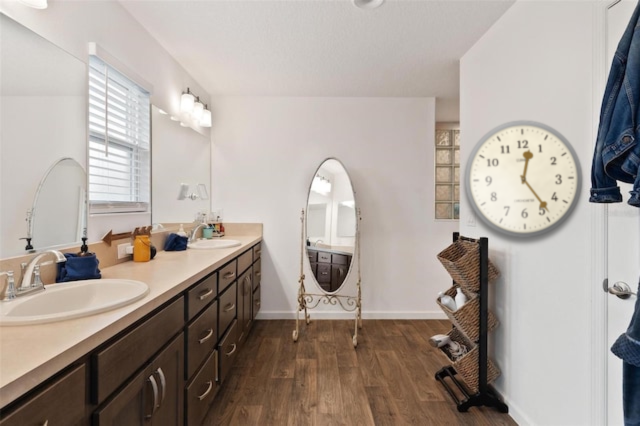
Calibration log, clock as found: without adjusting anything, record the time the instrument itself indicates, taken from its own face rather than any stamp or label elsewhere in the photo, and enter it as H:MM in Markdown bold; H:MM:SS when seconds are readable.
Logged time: **12:24**
